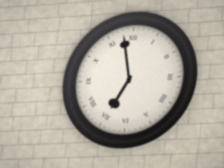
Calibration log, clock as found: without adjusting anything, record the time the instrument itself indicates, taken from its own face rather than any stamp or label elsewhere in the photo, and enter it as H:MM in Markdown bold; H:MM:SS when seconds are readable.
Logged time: **6:58**
